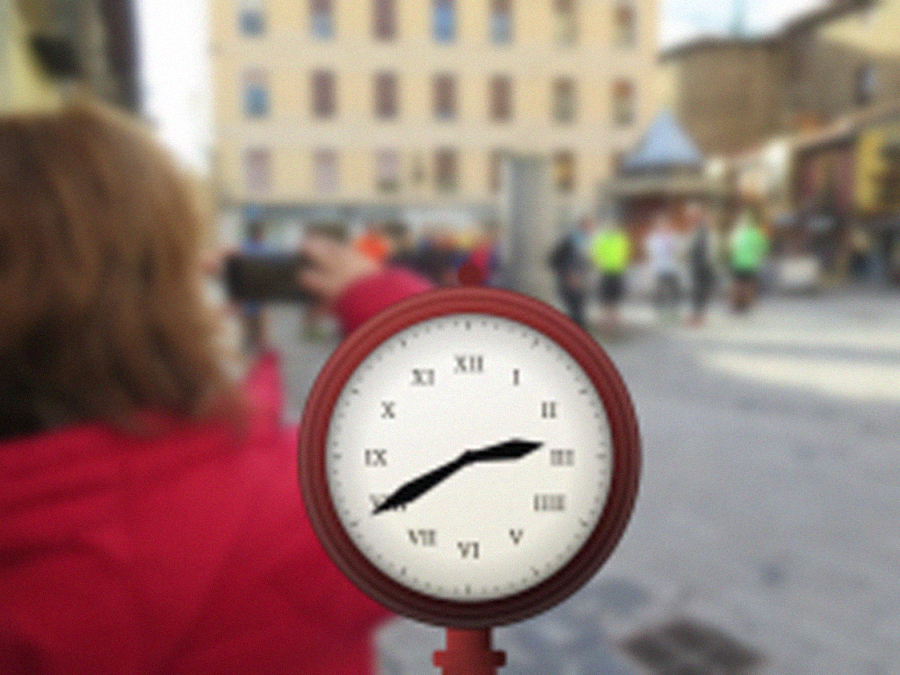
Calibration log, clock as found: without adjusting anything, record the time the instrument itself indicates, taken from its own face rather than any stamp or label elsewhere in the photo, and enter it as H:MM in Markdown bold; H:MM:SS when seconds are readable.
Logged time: **2:40**
